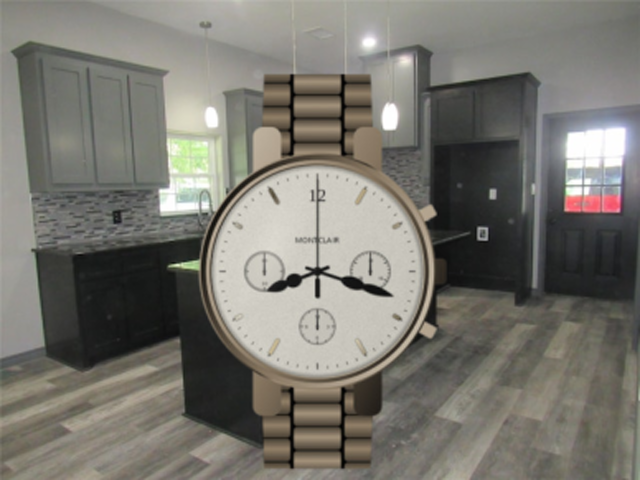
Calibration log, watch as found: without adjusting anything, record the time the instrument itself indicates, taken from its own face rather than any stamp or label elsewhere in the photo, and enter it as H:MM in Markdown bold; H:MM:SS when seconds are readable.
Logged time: **8:18**
